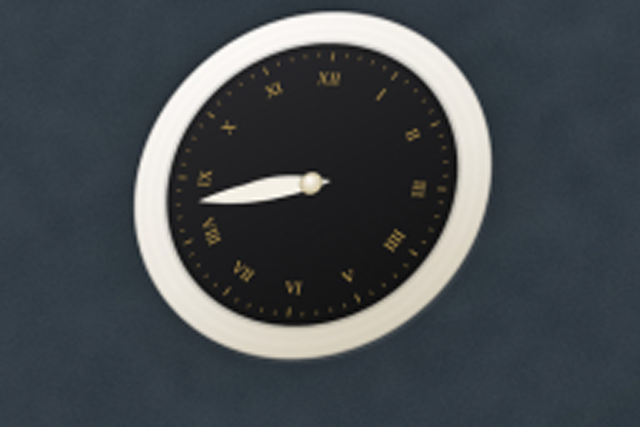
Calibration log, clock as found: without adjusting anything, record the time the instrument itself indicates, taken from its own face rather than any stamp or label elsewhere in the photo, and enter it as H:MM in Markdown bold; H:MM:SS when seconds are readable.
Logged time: **8:43**
